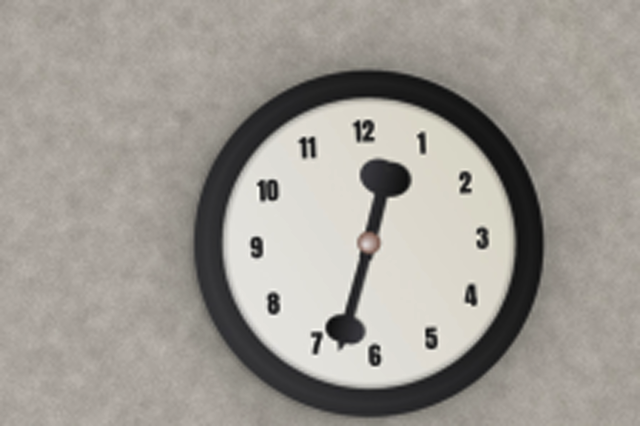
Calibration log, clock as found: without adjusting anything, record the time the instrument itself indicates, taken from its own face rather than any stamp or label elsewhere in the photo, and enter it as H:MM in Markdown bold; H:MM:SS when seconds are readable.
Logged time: **12:33**
